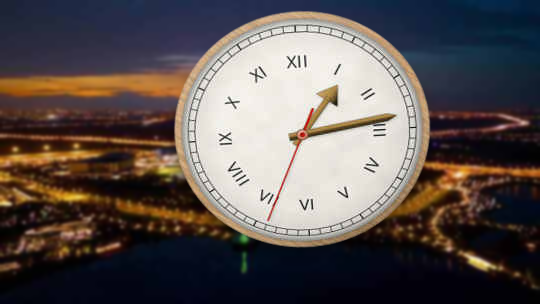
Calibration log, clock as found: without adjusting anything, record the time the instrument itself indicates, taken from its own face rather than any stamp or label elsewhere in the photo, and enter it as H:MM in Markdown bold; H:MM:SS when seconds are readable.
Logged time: **1:13:34**
